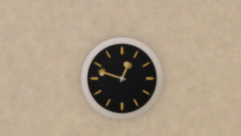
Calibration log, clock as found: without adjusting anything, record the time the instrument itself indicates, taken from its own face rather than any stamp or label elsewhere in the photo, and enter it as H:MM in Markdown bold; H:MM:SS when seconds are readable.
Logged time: **12:48**
